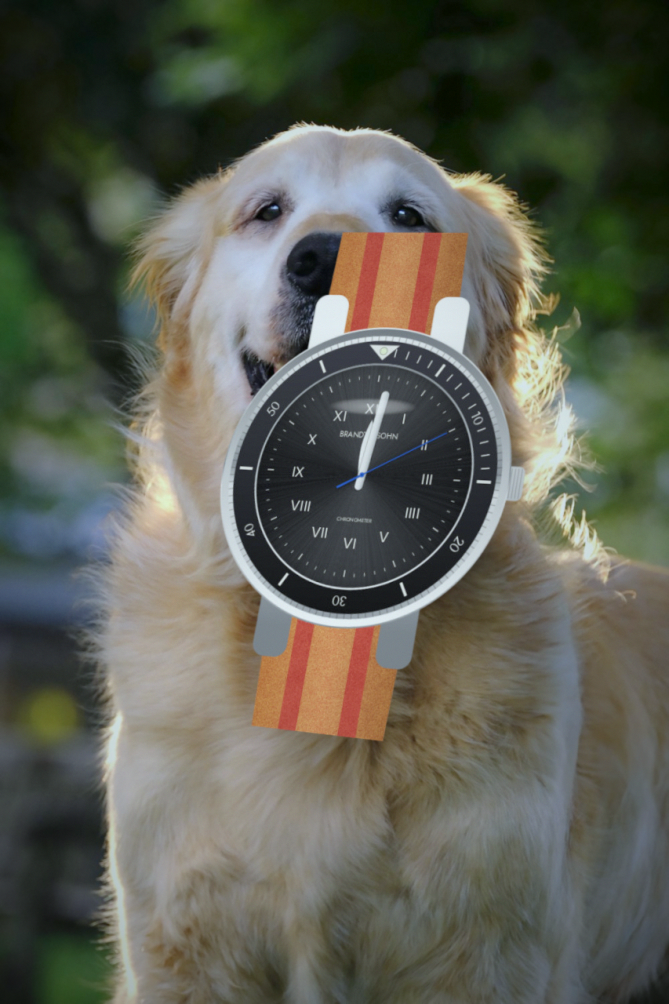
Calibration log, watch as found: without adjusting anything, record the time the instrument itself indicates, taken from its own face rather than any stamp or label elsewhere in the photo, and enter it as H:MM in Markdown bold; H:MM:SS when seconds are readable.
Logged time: **12:01:10**
